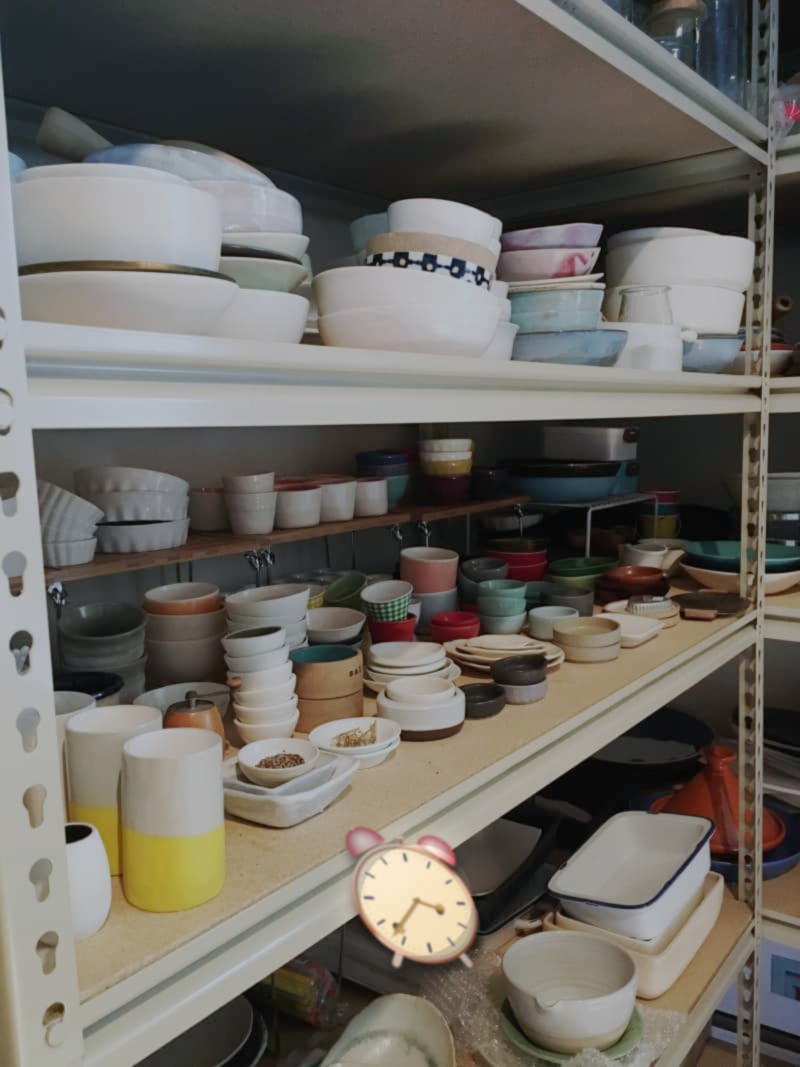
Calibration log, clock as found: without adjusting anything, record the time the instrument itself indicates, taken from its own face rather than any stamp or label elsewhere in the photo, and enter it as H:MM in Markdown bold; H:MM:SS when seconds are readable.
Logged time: **3:37**
